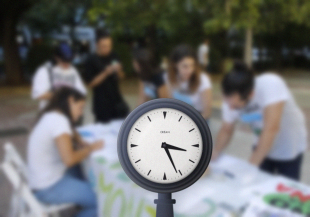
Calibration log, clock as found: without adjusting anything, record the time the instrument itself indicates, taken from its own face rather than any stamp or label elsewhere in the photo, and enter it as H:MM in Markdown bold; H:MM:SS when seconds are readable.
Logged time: **3:26**
